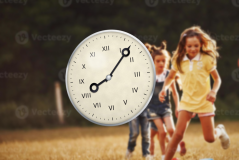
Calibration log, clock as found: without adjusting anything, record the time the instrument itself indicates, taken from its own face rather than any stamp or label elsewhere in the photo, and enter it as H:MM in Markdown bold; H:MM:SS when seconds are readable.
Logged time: **8:07**
